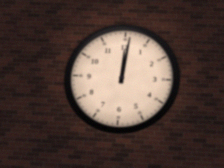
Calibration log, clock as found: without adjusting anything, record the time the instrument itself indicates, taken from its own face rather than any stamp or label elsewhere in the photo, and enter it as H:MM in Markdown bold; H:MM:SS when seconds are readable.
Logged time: **12:01**
